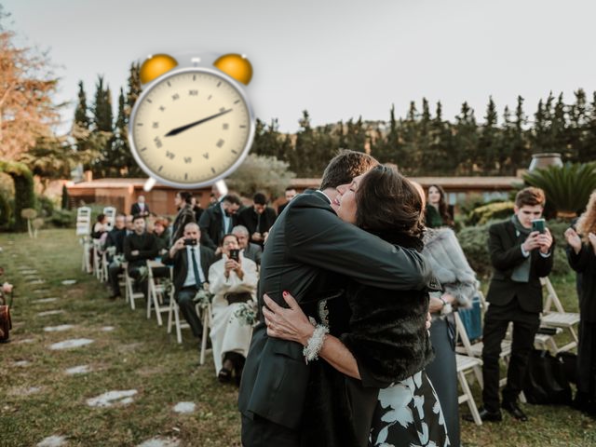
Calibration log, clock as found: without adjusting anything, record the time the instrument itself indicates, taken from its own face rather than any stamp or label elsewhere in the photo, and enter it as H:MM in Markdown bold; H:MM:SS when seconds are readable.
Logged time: **8:11**
